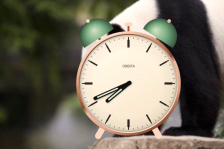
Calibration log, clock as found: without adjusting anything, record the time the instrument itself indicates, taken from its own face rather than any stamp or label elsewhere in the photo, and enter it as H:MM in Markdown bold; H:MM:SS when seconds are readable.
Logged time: **7:41**
